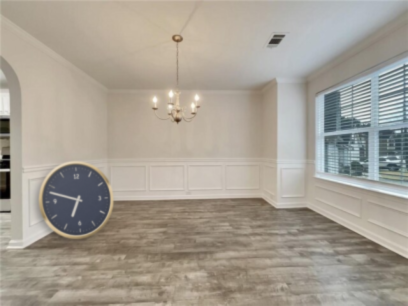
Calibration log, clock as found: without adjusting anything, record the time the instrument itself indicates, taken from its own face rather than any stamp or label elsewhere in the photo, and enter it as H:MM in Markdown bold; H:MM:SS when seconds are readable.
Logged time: **6:48**
